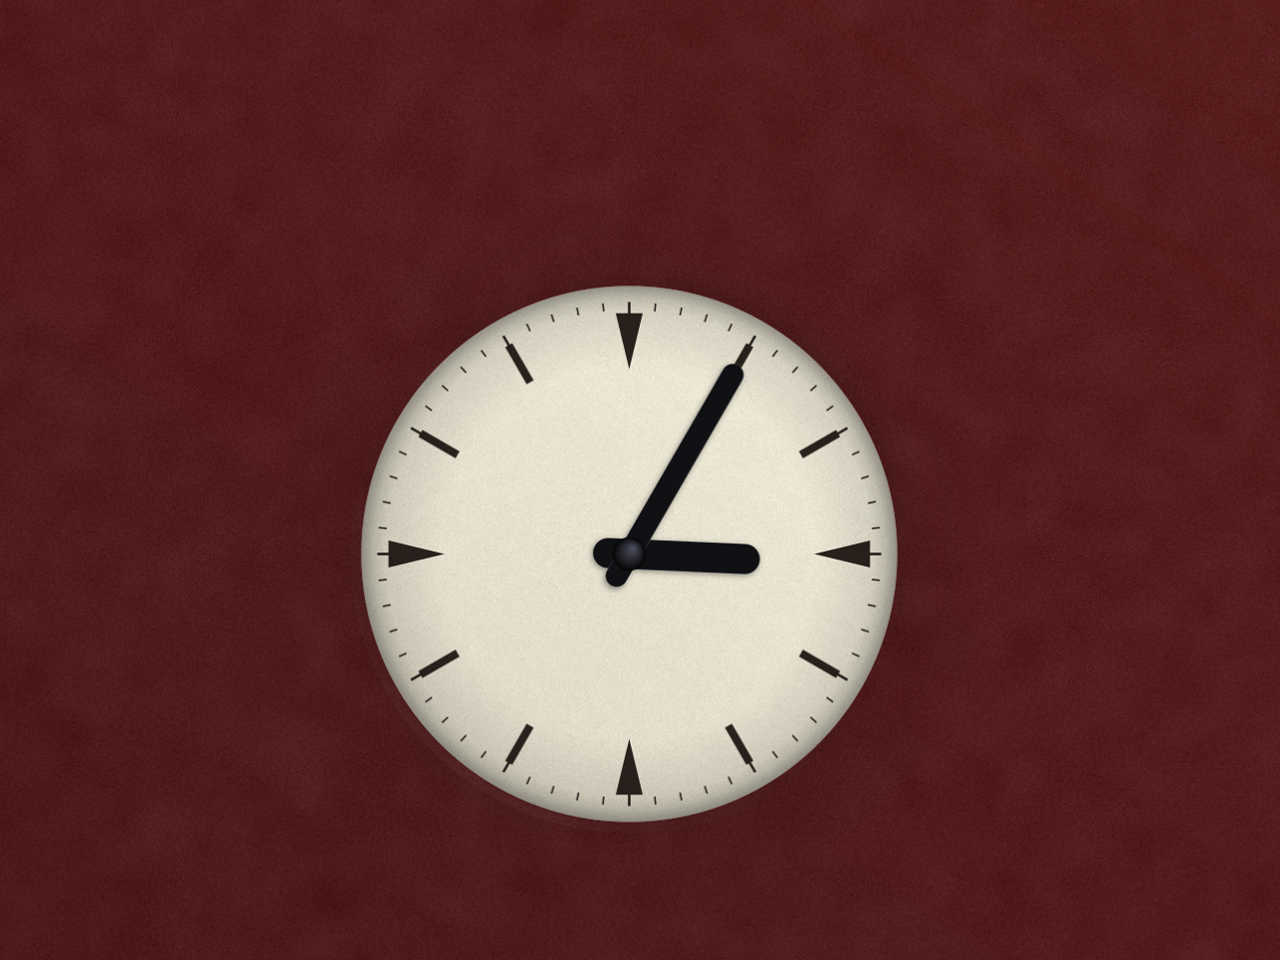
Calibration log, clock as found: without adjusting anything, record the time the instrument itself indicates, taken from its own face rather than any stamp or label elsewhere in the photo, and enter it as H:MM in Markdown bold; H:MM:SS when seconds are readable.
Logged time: **3:05**
